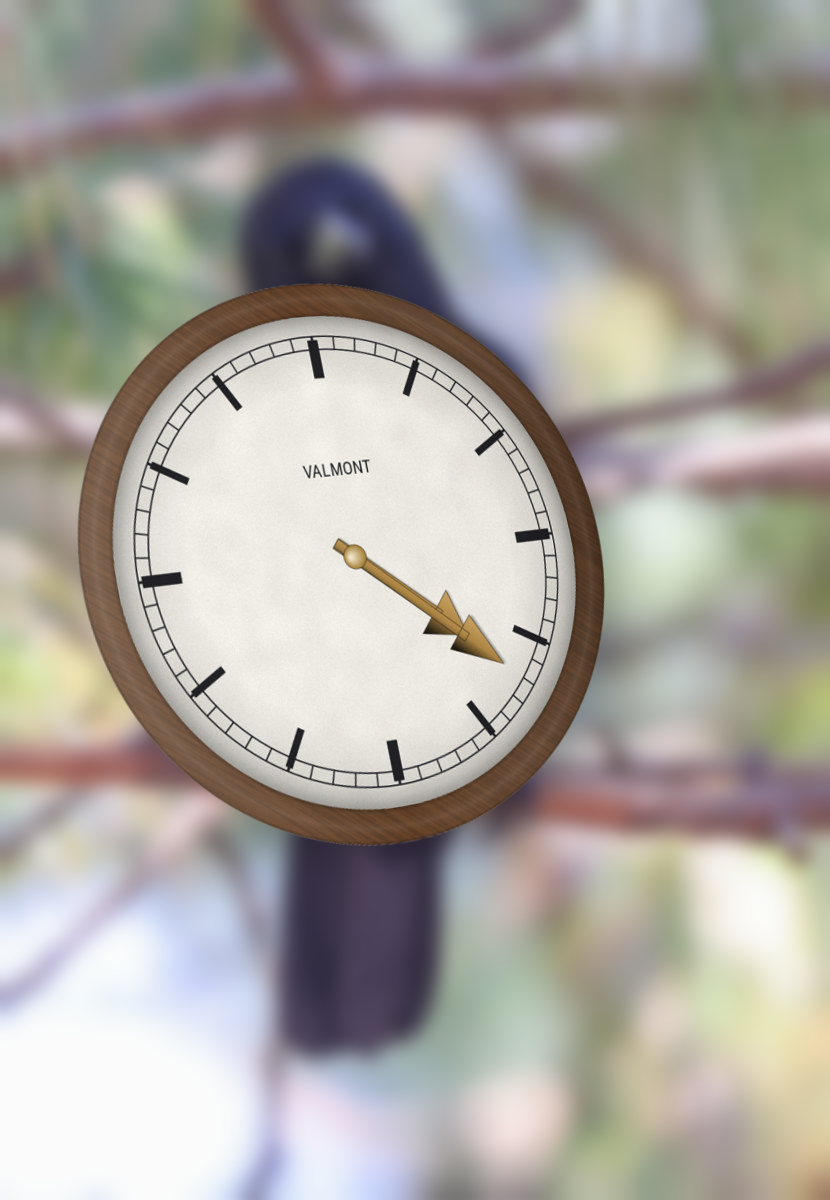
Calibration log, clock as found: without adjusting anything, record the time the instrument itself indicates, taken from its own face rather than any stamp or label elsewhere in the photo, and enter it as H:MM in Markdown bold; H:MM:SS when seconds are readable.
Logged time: **4:22**
